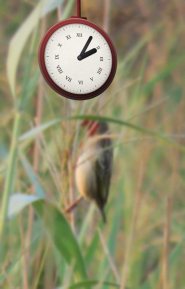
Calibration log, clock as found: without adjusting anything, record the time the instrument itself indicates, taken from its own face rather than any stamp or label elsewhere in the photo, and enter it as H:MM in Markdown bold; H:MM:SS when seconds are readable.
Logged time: **2:05**
